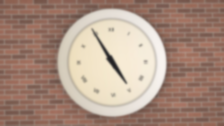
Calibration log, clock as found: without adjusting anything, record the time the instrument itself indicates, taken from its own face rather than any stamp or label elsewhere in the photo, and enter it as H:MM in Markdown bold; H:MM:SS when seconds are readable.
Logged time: **4:55**
